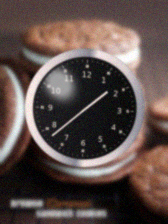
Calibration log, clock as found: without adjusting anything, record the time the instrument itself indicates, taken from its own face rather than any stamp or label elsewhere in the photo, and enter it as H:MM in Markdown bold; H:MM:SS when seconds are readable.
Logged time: **1:38**
